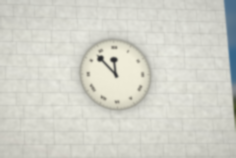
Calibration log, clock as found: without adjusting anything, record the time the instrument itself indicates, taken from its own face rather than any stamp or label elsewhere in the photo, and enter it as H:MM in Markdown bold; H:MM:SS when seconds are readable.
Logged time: **11:53**
